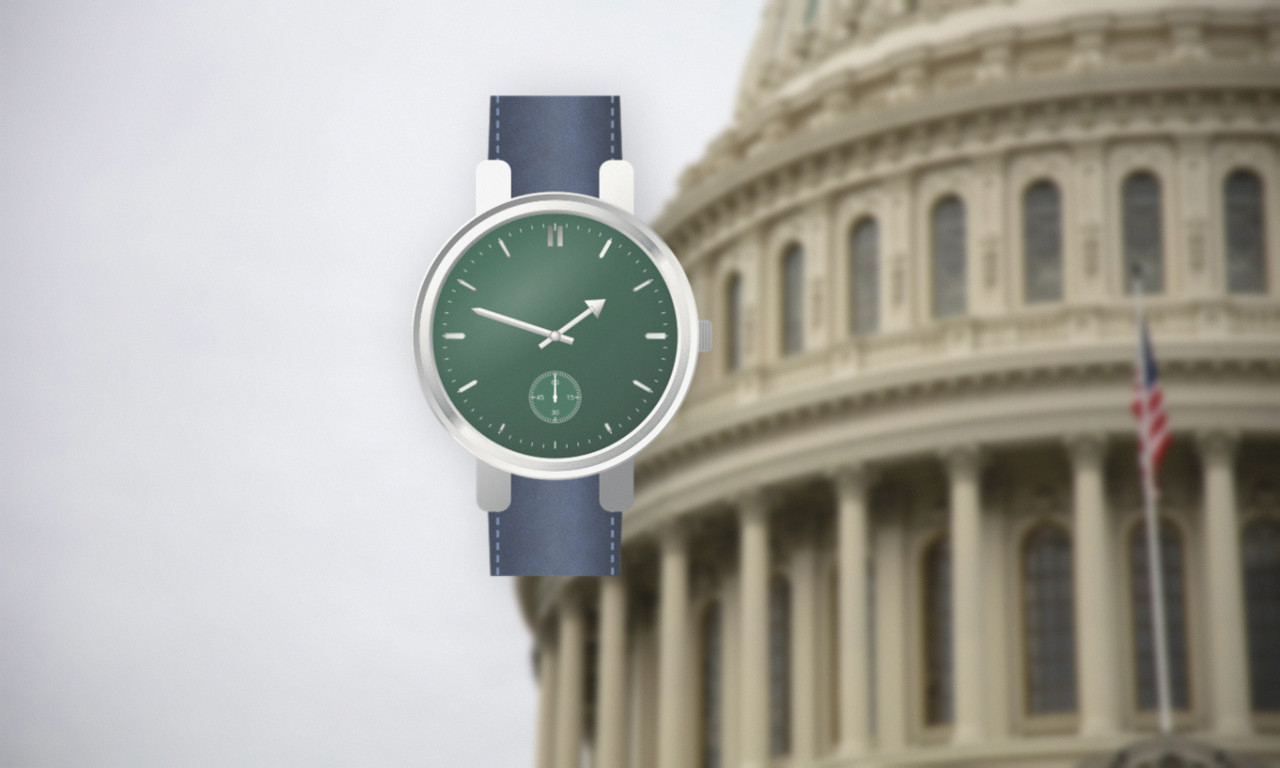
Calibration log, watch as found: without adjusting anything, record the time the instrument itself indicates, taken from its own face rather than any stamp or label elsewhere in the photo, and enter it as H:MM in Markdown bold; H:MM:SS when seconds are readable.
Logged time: **1:48**
